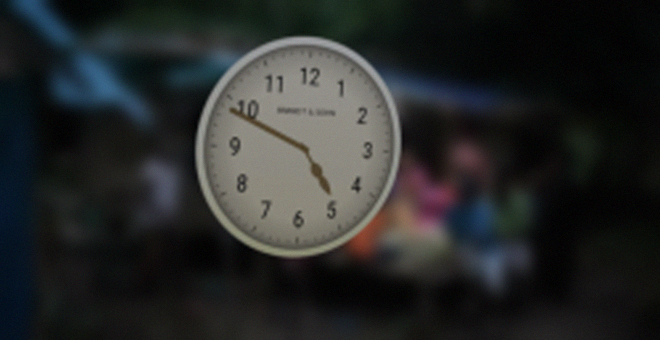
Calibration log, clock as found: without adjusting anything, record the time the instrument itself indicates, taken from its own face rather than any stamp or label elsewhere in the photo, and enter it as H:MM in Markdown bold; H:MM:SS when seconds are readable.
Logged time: **4:49**
